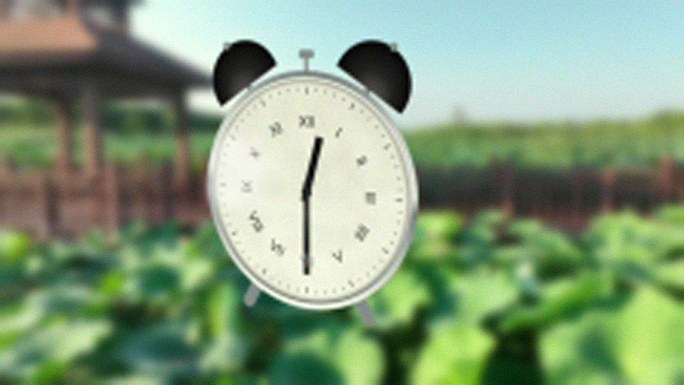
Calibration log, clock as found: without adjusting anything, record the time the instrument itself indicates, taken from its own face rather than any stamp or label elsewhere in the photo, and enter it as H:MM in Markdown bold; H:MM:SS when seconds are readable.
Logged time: **12:30**
